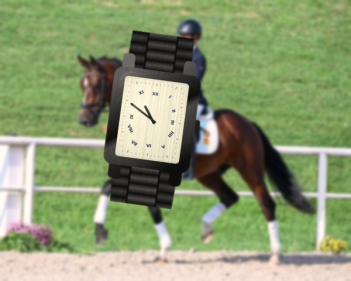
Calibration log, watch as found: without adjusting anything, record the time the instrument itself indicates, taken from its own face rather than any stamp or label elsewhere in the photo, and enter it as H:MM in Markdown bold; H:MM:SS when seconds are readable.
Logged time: **10:50**
